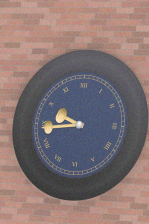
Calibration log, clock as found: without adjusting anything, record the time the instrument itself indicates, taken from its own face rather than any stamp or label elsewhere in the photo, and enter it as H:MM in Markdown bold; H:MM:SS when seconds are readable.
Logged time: **9:44**
